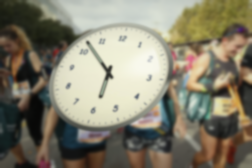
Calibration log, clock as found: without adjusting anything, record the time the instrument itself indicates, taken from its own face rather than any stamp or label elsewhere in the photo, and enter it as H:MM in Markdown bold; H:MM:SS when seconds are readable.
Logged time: **5:52**
